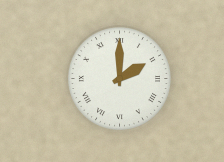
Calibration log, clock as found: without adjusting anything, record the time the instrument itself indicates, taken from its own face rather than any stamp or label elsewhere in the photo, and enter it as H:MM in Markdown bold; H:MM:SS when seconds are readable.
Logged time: **2:00**
